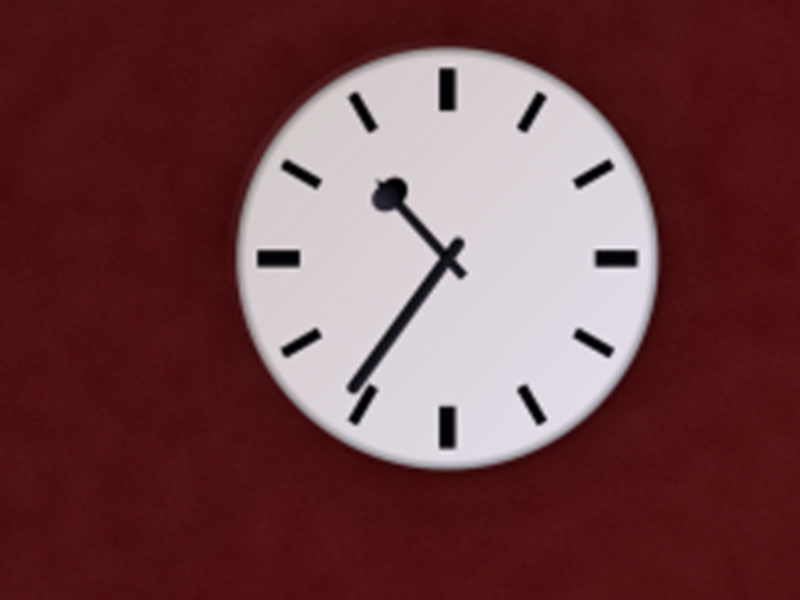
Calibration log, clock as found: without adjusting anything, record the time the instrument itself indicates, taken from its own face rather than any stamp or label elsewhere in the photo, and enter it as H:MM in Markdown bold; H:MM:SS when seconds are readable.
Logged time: **10:36**
